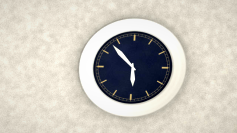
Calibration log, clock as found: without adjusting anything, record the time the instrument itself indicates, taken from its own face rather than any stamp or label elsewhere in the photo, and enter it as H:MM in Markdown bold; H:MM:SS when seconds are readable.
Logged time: **5:53**
